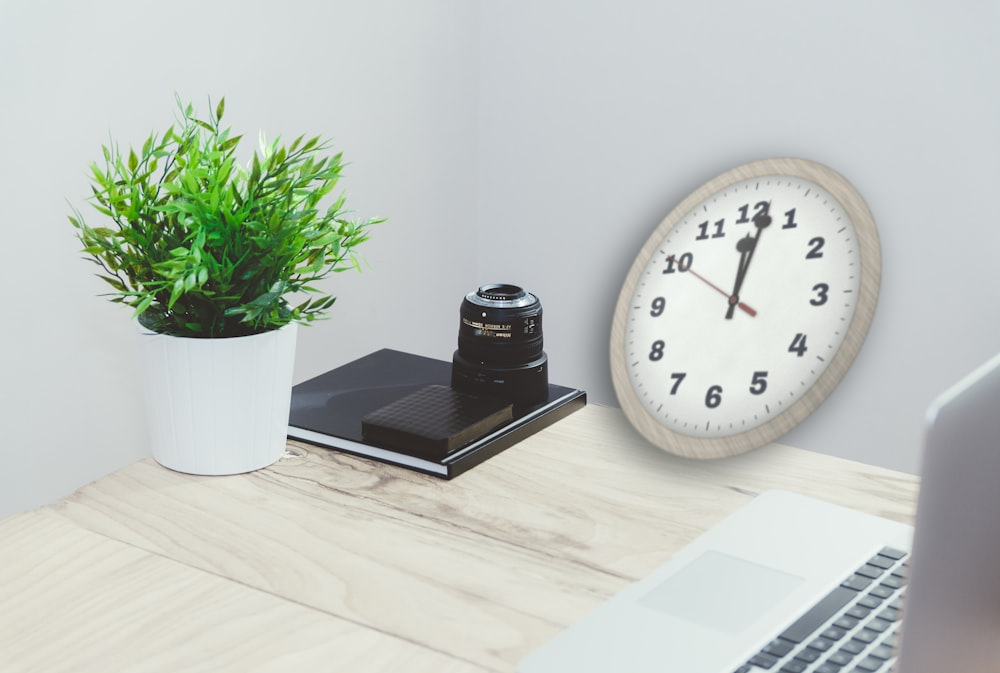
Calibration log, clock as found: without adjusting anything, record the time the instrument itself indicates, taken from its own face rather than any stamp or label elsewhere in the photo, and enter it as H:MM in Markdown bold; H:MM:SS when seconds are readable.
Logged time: **12:01:50**
